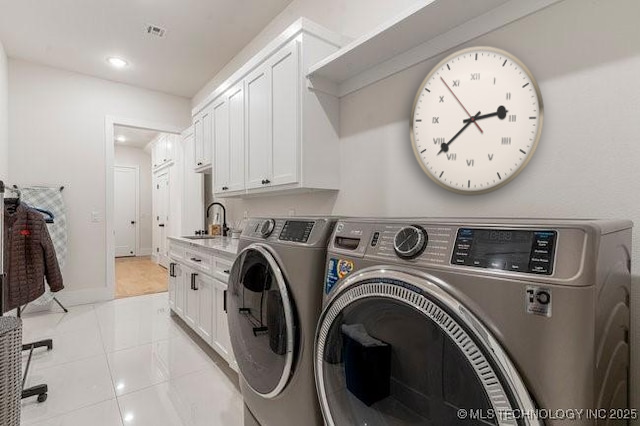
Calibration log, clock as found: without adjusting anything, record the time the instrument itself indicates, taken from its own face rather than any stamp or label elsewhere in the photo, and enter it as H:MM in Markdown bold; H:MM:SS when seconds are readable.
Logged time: **2:37:53**
